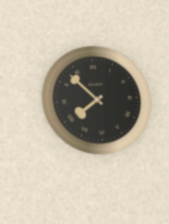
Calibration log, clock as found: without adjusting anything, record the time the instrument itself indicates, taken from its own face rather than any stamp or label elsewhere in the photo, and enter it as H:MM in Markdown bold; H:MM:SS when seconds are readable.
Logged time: **7:53**
